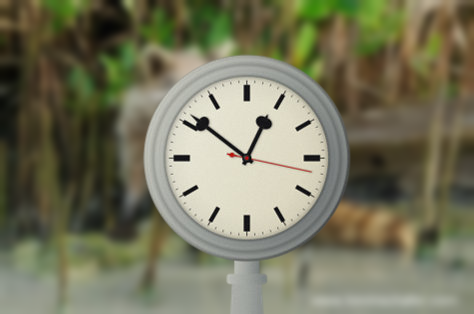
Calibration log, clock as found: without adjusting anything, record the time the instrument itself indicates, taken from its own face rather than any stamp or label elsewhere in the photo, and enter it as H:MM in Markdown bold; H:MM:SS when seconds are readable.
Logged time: **12:51:17**
